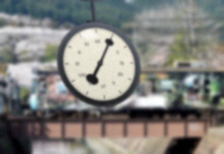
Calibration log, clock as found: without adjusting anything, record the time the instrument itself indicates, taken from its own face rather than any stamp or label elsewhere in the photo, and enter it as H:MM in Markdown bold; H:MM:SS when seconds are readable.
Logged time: **7:05**
